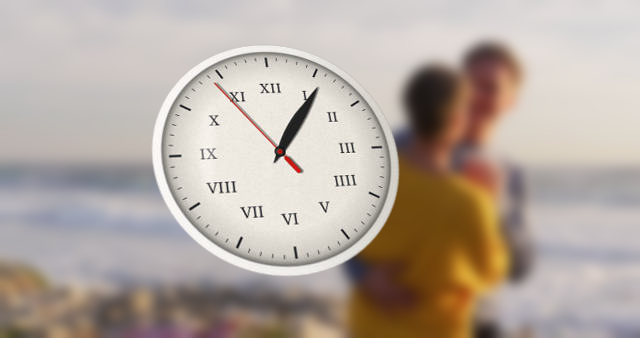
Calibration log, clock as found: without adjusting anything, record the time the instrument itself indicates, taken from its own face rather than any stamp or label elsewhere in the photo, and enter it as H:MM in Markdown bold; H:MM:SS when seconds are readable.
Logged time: **1:05:54**
